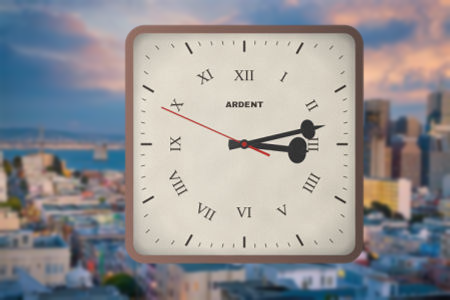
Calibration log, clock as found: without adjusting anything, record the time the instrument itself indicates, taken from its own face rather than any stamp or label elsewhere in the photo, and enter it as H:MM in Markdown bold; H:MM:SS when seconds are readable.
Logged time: **3:12:49**
